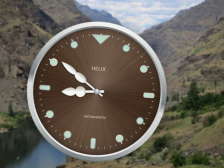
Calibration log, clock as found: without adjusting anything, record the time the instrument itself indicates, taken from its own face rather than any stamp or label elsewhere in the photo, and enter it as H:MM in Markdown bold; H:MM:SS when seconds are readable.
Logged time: **8:51**
